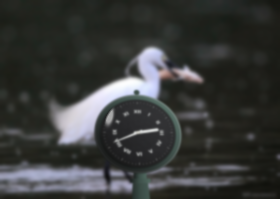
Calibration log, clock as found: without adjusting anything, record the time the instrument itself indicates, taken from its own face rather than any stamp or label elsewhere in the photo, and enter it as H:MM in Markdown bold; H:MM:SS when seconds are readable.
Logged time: **2:41**
